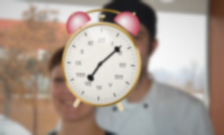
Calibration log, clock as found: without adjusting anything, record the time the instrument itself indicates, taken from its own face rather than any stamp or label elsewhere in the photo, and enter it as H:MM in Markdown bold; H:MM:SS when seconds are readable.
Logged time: **7:08**
